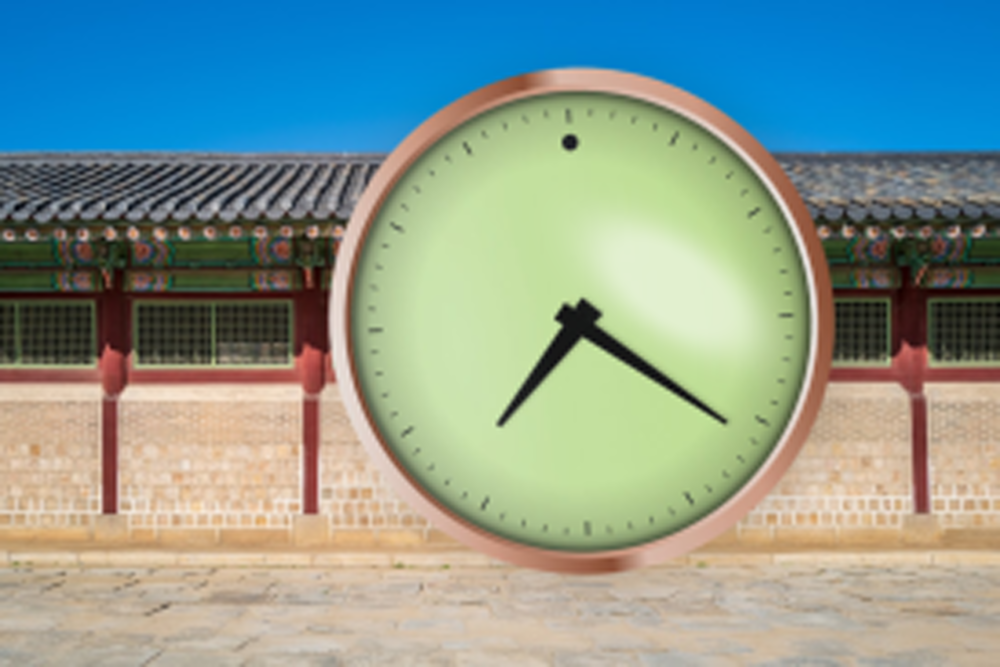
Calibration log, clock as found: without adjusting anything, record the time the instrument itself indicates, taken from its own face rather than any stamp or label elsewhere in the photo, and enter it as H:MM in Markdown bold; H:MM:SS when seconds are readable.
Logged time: **7:21**
